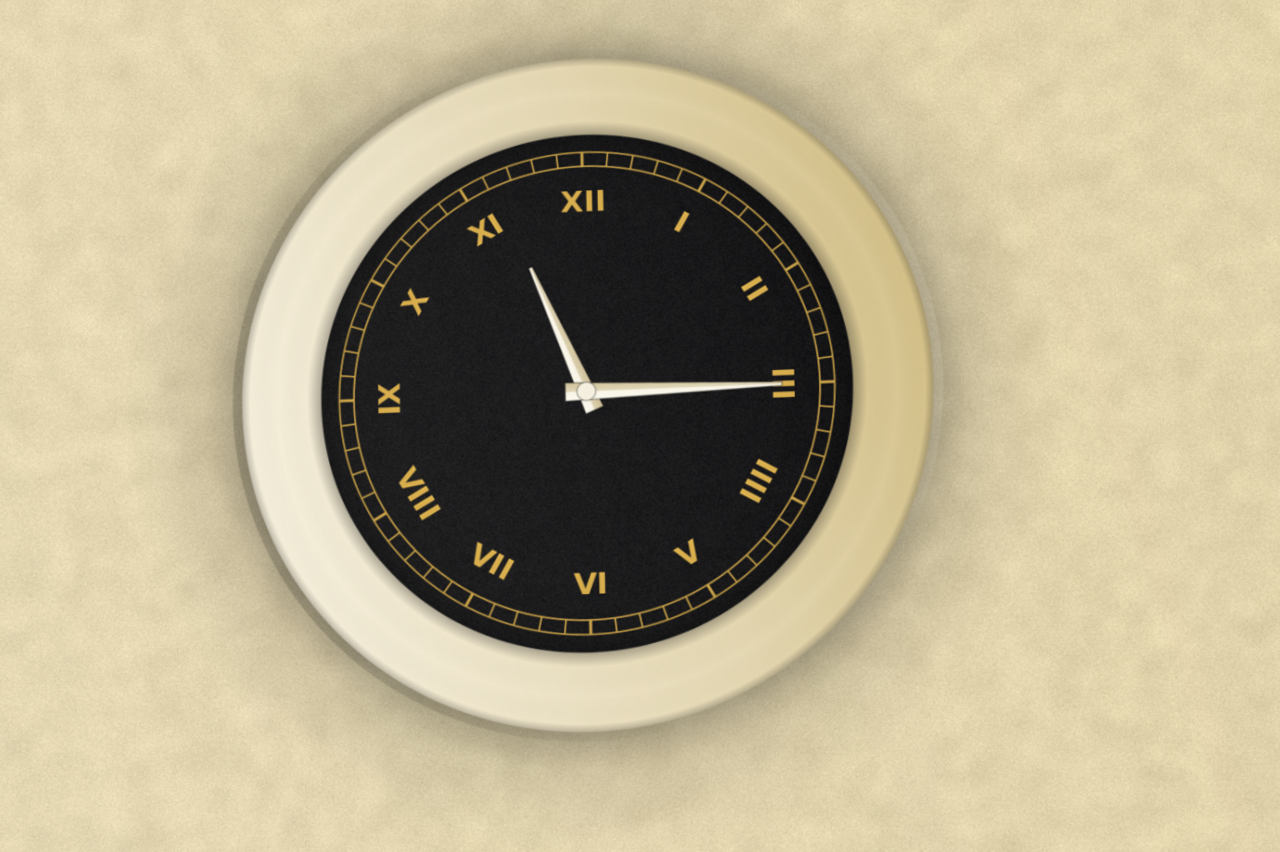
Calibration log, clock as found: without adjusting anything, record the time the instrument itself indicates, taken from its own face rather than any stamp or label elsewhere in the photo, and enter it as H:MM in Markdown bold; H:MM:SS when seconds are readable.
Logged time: **11:15**
